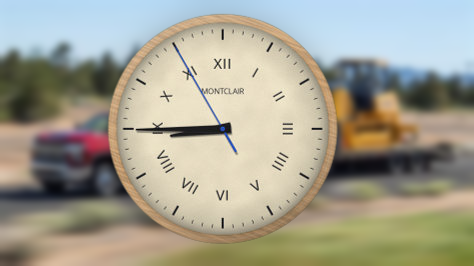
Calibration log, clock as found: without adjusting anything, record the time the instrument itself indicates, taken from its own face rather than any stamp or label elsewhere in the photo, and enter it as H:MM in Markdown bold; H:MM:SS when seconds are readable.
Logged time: **8:44:55**
